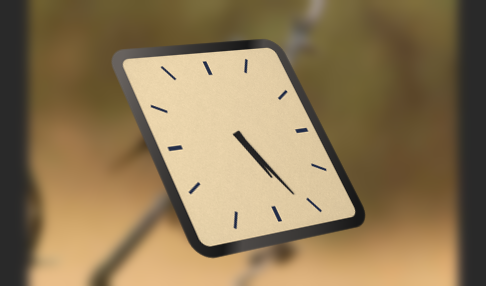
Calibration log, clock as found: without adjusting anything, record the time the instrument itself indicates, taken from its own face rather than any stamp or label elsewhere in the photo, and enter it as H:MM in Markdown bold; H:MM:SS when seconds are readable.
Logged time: **5:26**
